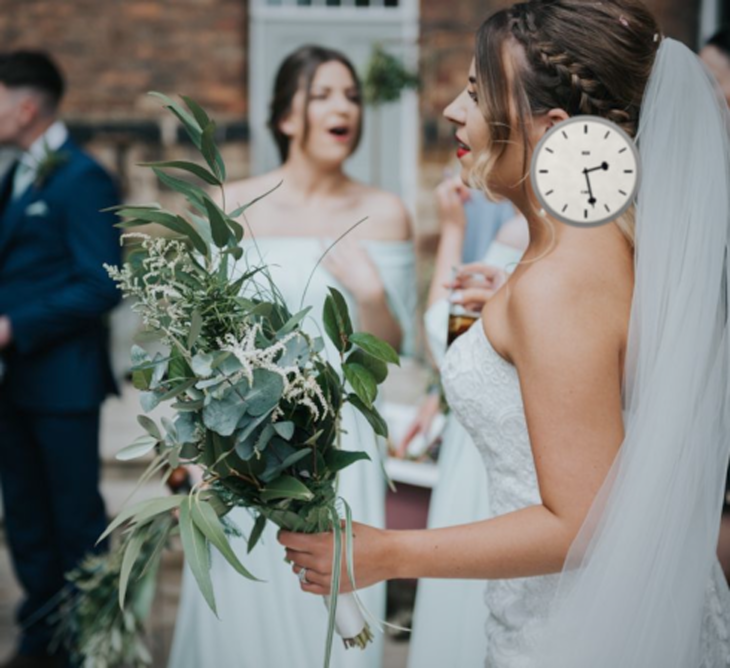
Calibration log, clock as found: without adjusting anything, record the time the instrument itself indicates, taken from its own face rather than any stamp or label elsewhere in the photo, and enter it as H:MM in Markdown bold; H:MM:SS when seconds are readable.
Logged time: **2:28**
